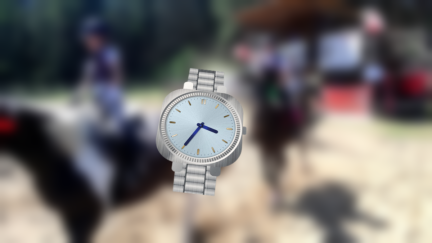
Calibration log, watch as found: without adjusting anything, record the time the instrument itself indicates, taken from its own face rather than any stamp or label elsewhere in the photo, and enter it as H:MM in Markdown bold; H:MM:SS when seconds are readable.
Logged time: **3:35**
